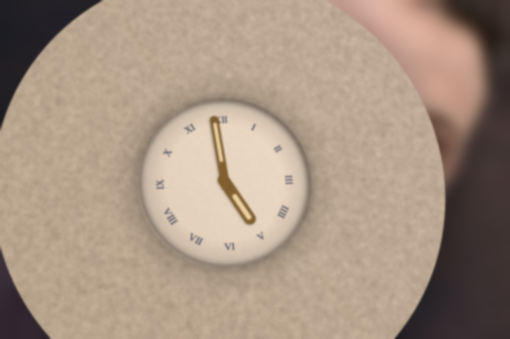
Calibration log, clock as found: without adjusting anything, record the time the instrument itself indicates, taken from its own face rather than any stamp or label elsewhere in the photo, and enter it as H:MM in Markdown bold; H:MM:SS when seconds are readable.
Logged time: **4:59**
